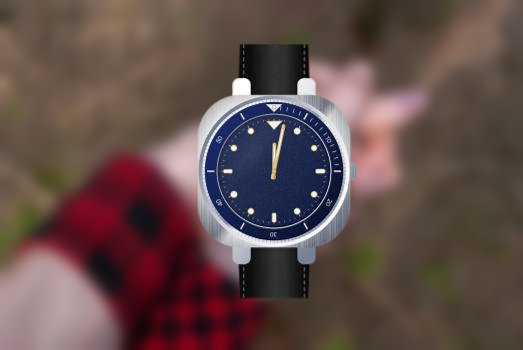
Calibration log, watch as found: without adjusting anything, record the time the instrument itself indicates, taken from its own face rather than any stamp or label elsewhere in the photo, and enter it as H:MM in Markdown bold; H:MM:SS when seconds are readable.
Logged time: **12:02**
